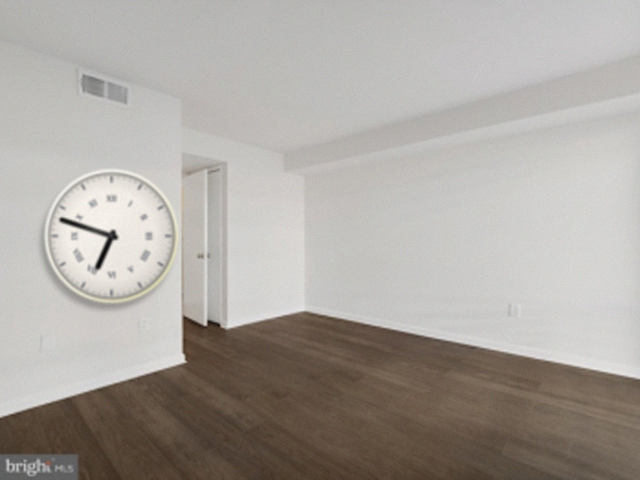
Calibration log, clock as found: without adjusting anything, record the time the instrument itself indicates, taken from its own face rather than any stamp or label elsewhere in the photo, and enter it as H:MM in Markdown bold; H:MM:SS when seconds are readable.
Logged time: **6:48**
